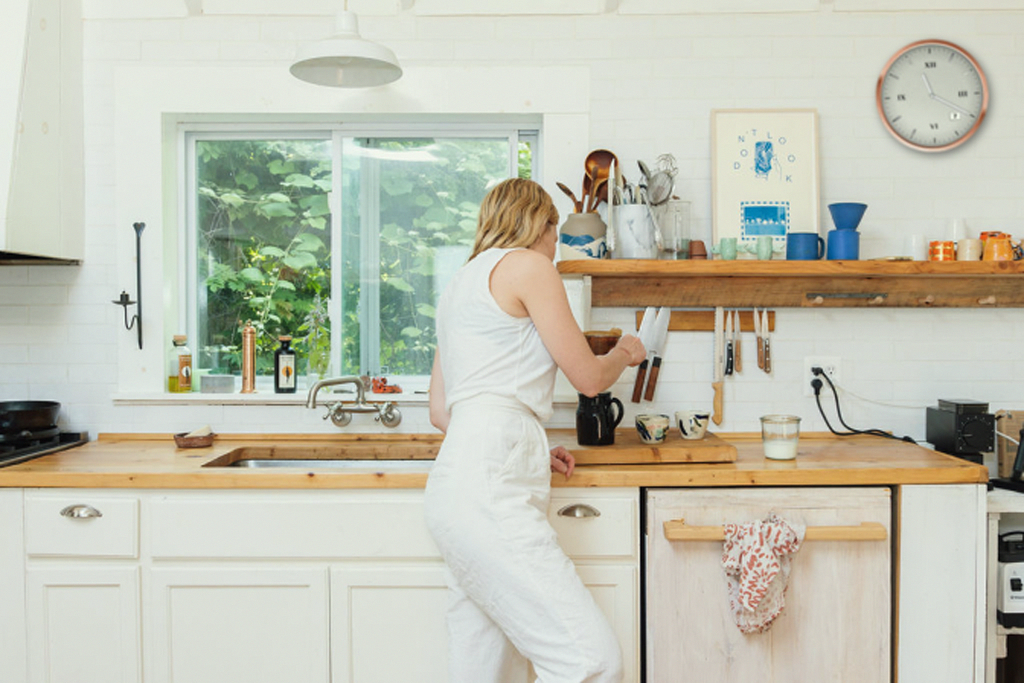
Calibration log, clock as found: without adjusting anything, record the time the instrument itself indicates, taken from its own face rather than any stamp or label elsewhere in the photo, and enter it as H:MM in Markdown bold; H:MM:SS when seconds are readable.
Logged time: **11:20**
